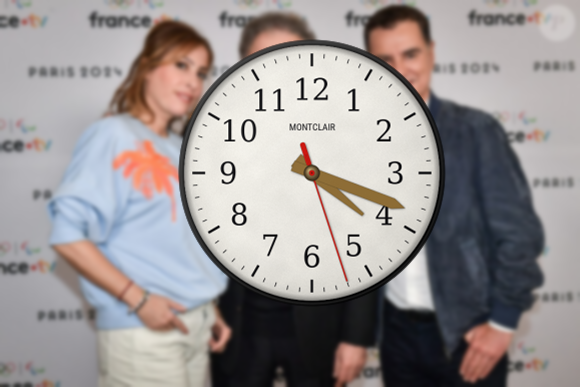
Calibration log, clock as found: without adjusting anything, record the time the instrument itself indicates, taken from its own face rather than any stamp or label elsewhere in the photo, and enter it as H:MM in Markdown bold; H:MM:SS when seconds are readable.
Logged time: **4:18:27**
